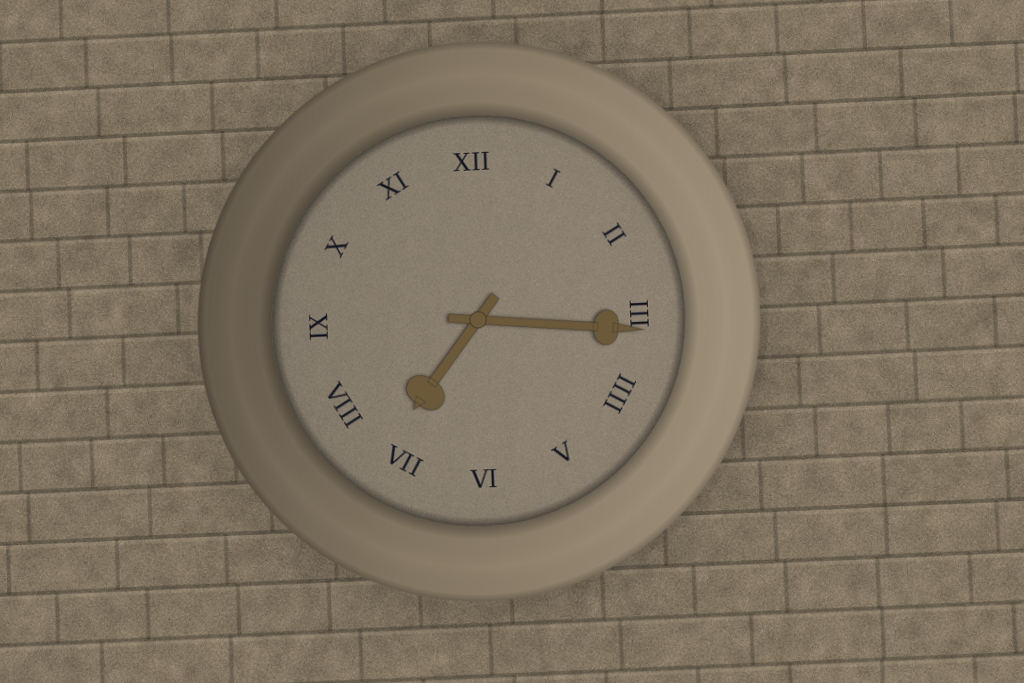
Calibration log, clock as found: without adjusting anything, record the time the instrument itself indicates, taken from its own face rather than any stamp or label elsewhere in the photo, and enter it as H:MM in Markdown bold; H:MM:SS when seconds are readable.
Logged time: **7:16**
